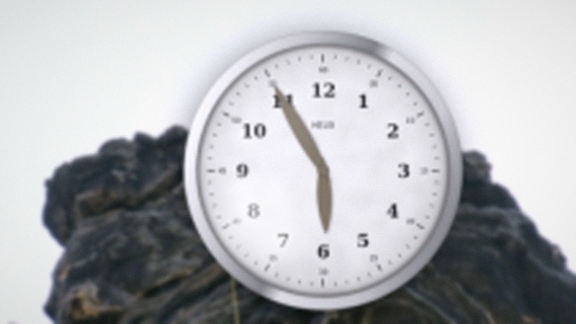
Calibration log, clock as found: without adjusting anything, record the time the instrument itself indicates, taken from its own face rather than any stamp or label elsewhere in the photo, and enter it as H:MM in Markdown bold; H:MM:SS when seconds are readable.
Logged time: **5:55**
